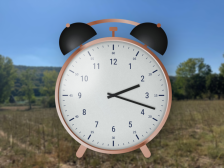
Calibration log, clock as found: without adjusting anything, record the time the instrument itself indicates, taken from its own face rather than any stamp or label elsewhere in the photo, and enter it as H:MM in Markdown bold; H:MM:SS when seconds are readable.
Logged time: **2:18**
